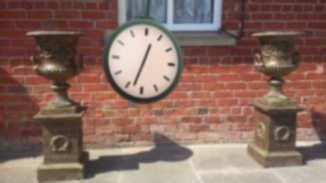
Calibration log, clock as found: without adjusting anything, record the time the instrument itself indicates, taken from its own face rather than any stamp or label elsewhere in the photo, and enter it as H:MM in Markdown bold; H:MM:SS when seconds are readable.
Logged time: **12:33**
